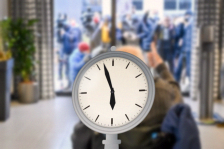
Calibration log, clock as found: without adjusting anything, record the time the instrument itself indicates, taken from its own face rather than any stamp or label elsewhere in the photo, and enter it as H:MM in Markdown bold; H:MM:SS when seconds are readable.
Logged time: **5:57**
